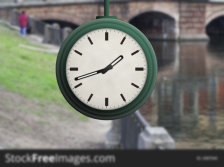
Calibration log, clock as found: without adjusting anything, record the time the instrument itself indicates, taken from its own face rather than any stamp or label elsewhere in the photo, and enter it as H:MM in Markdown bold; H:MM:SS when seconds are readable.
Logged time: **1:42**
